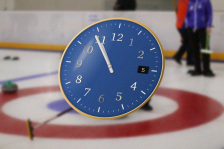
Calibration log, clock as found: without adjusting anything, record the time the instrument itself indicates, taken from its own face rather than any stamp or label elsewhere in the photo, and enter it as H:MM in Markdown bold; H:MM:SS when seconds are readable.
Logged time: **10:54**
